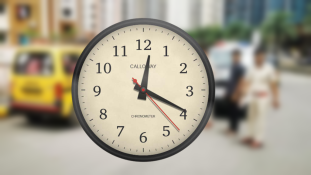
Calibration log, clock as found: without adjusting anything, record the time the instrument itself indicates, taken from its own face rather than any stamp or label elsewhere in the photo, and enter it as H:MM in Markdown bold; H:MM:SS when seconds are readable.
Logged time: **12:19:23**
